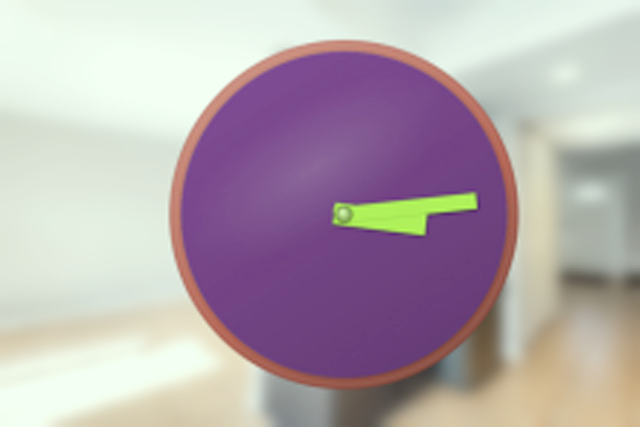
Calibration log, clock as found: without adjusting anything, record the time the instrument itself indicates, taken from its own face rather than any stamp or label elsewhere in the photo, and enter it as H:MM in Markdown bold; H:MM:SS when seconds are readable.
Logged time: **3:14**
